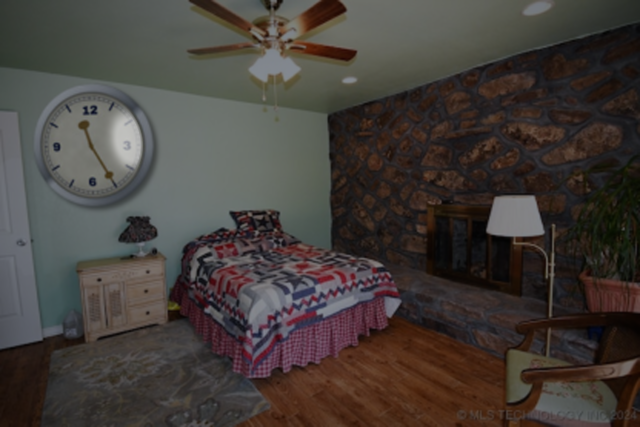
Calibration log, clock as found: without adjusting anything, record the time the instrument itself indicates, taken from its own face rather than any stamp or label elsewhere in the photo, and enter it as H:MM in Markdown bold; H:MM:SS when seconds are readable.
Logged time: **11:25**
